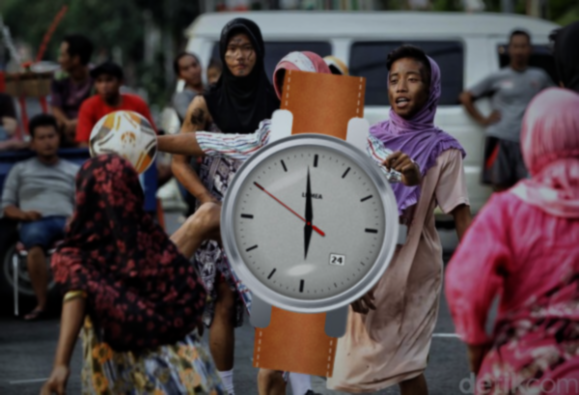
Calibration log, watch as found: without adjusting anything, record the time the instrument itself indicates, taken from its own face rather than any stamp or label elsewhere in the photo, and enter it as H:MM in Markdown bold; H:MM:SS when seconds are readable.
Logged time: **5:58:50**
